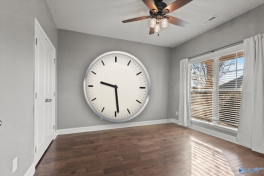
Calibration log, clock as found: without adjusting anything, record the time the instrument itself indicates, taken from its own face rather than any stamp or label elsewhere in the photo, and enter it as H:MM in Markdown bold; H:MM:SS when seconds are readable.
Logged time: **9:29**
